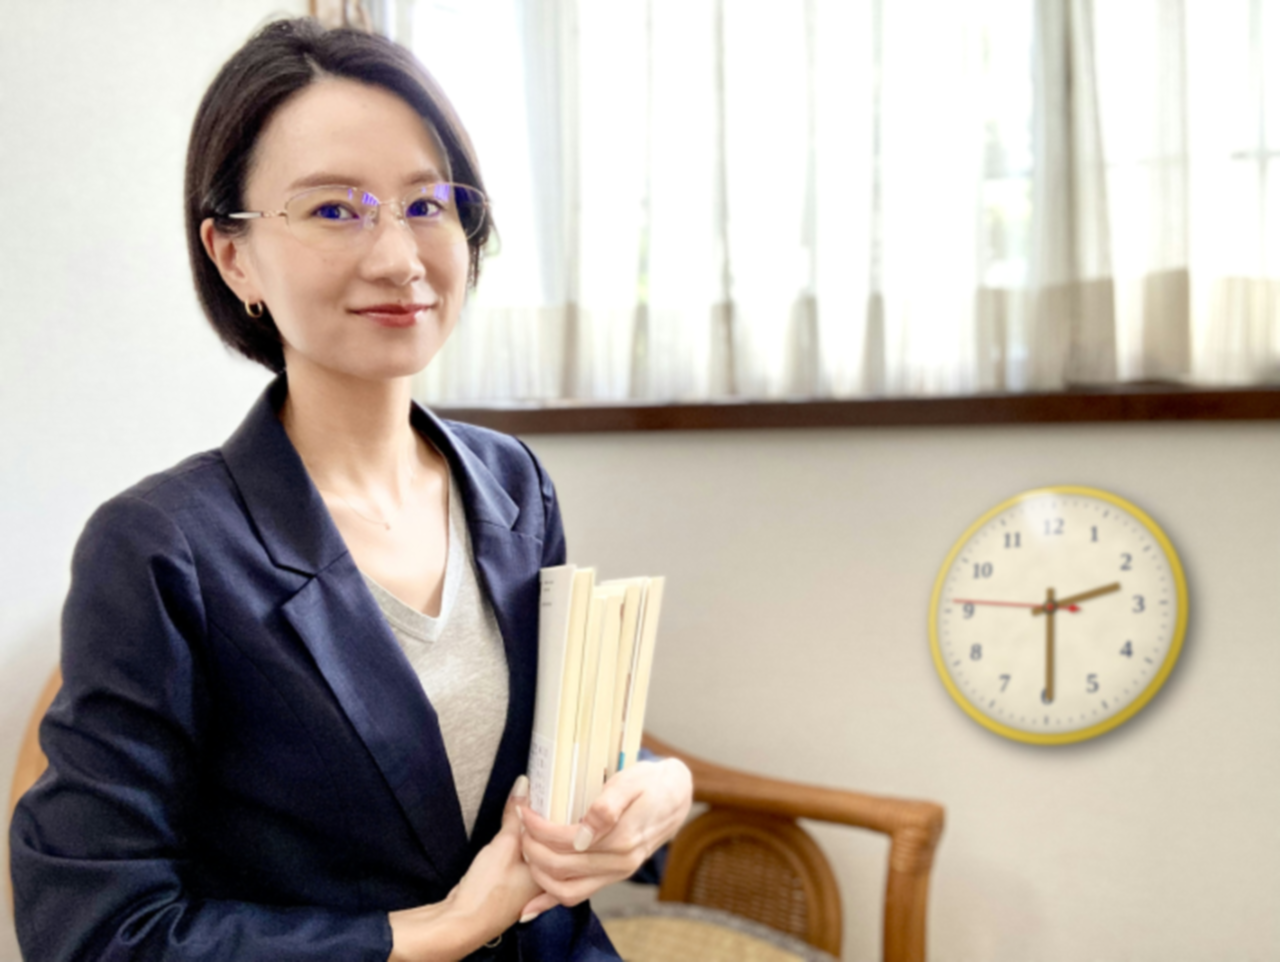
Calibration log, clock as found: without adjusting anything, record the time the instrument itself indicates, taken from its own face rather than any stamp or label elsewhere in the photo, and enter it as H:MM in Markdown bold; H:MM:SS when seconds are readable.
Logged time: **2:29:46**
